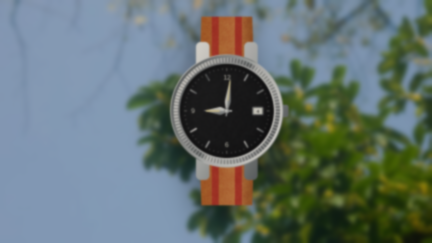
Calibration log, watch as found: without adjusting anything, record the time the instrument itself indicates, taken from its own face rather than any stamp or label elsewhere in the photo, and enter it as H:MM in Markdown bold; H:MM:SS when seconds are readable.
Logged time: **9:01**
